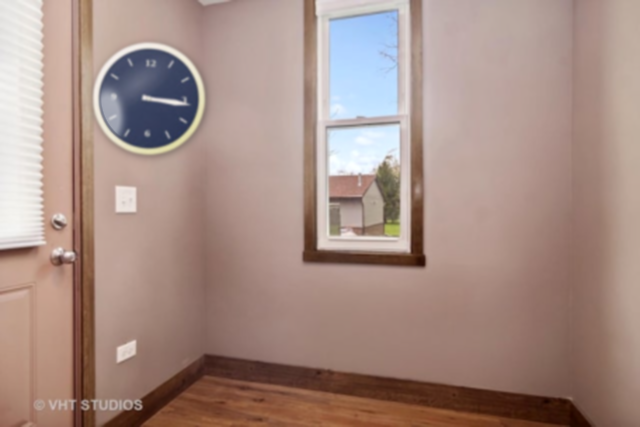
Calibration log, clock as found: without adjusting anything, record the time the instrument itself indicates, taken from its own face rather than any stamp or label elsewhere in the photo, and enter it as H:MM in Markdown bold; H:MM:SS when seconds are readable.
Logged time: **3:16**
